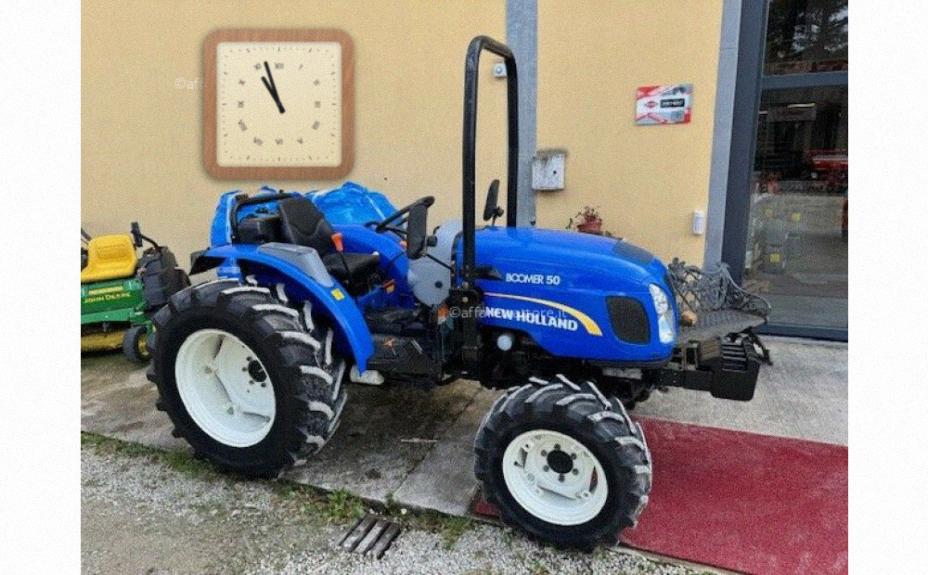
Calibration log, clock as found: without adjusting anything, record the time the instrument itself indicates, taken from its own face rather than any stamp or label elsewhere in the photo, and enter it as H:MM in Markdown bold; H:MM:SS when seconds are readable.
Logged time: **10:57**
